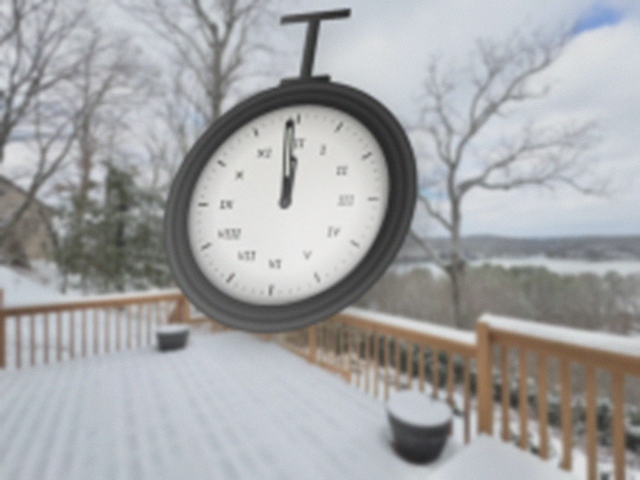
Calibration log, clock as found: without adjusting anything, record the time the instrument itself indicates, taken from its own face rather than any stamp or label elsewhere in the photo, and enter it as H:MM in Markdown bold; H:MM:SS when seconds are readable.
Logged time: **11:59**
